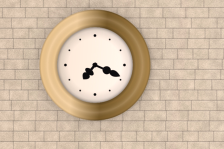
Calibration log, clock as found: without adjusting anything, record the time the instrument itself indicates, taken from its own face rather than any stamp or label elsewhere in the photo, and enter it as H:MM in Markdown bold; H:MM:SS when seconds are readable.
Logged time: **7:19**
